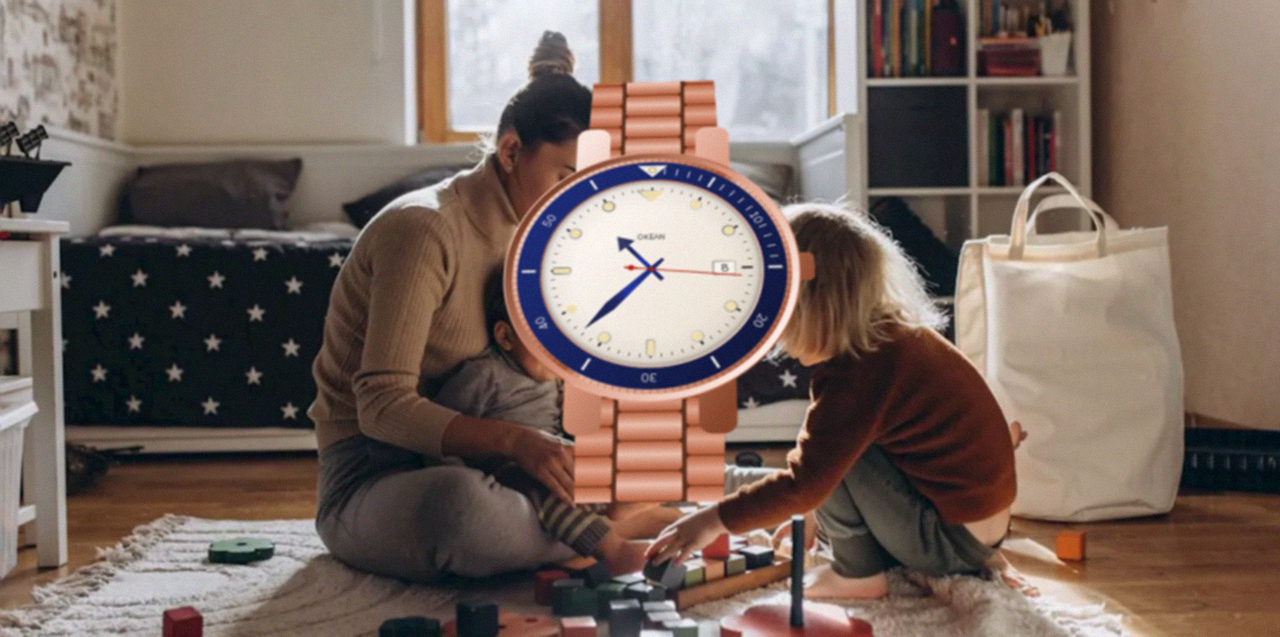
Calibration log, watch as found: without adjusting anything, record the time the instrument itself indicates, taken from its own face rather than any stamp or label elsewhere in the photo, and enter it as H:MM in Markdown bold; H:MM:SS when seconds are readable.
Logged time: **10:37:16**
